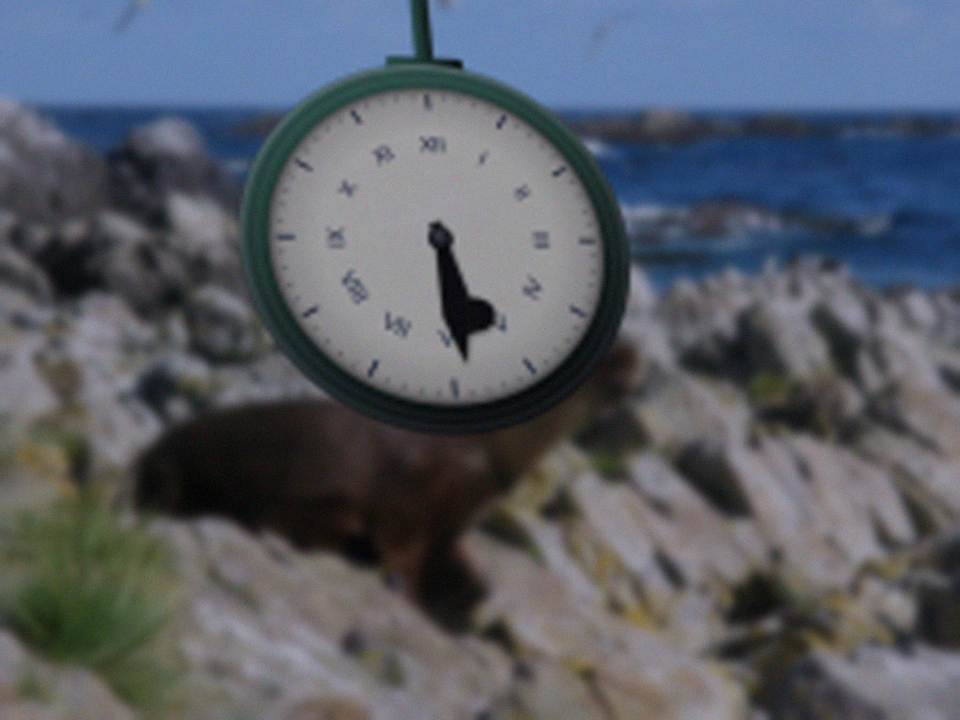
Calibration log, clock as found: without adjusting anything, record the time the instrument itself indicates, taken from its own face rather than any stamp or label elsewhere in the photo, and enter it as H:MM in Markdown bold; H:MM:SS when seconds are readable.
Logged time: **5:29**
